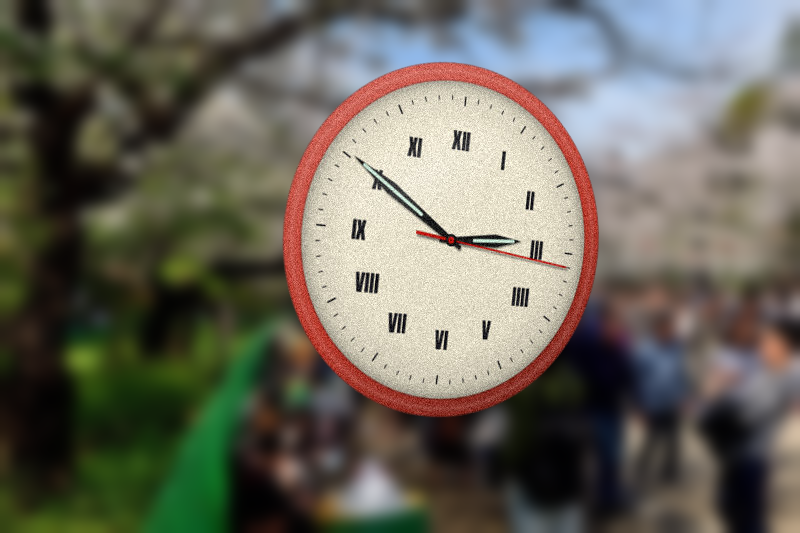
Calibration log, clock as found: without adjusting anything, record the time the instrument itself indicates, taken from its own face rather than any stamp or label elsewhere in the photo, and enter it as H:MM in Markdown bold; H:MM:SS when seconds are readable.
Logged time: **2:50:16**
